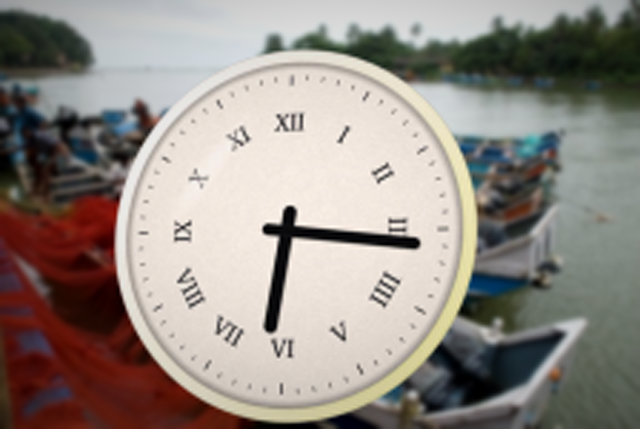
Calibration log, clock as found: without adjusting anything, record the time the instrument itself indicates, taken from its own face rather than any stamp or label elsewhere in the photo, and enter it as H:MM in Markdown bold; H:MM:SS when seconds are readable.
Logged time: **6:16**
